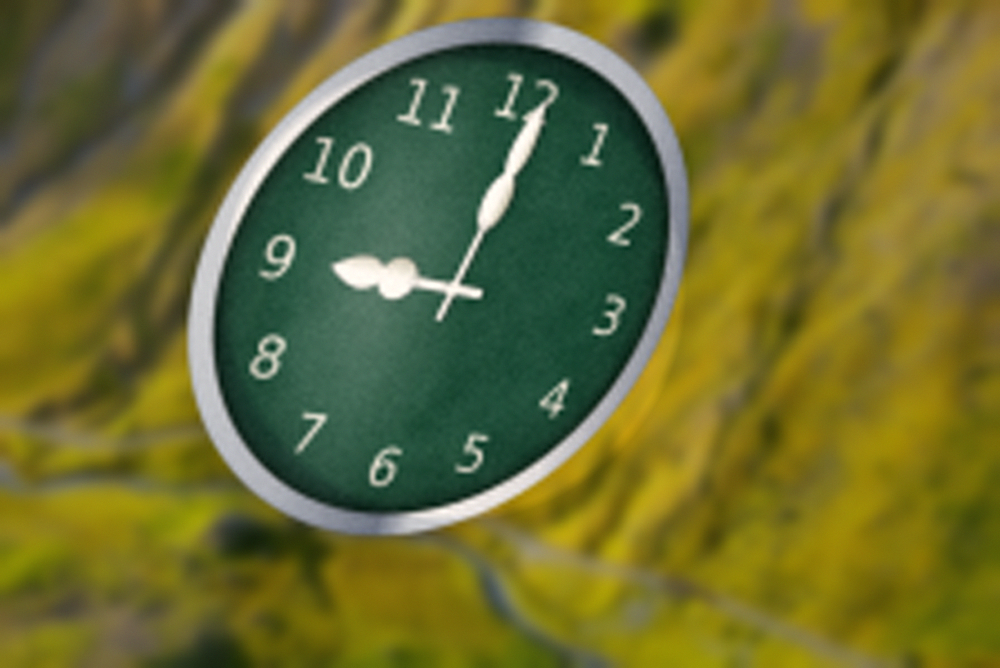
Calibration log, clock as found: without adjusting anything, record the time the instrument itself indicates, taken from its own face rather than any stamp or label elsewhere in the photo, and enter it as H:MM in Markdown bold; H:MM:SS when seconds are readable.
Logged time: **9:01**
